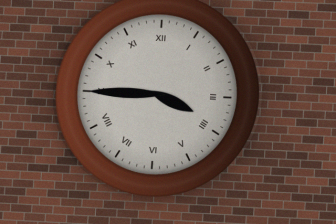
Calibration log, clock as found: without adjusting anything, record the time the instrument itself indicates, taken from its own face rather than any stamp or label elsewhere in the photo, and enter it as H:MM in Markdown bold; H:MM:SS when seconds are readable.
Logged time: **3:45**
